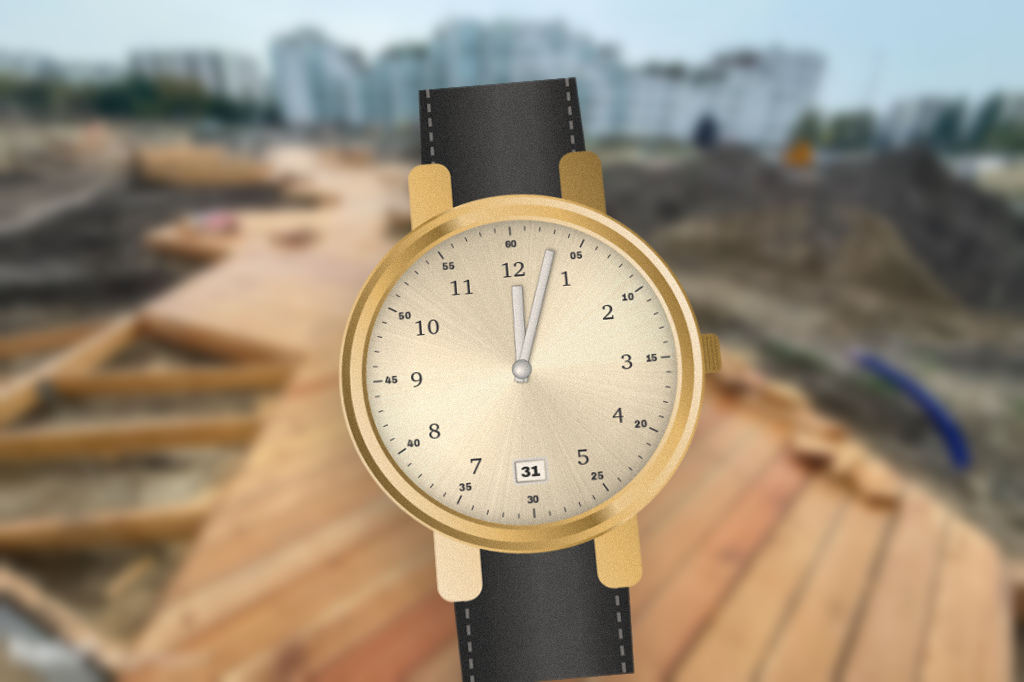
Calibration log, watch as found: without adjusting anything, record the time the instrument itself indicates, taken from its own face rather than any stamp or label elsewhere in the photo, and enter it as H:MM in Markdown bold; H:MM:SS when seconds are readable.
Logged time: **12:03**
